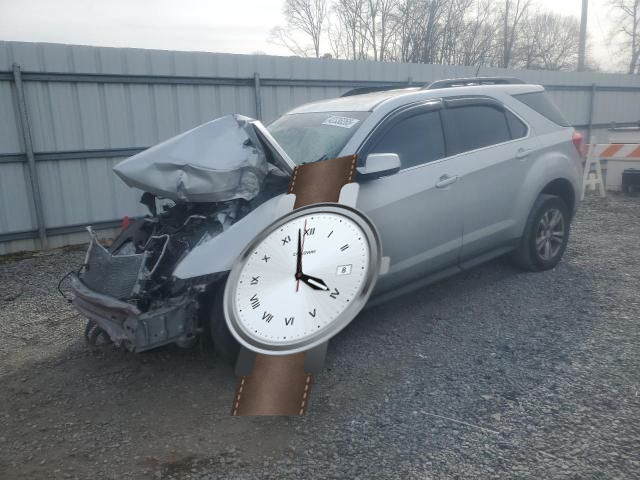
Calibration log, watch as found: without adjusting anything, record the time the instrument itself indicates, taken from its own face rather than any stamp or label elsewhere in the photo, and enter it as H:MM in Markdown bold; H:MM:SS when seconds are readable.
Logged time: **3:57:59**
